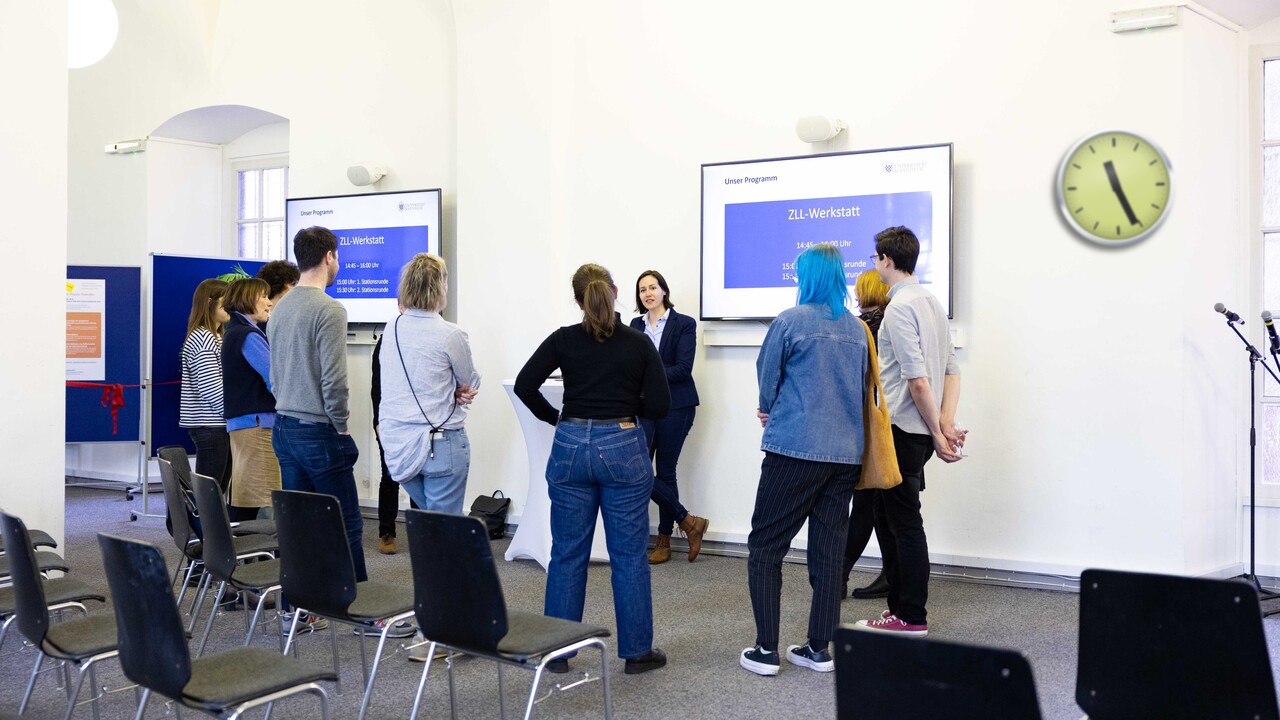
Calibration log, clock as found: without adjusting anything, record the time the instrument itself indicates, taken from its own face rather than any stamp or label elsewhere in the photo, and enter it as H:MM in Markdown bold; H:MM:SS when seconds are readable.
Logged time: **11:26**
